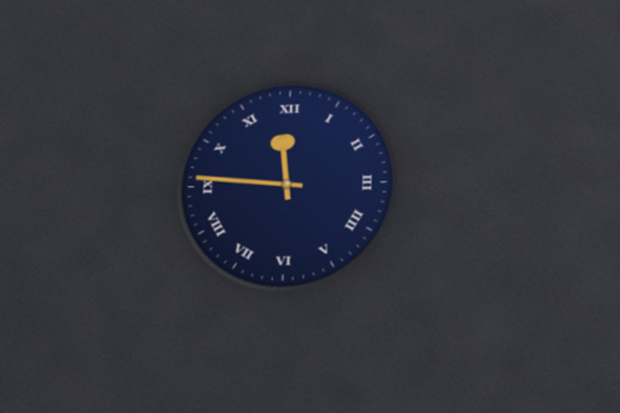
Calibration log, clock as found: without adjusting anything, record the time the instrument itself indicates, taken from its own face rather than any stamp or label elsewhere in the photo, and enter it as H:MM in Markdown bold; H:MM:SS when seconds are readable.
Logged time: **11:46**
